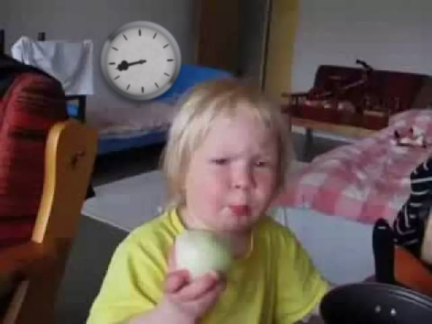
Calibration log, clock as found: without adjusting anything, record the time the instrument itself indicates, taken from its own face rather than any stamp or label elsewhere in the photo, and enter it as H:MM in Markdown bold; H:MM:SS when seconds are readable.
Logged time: **8:43**
